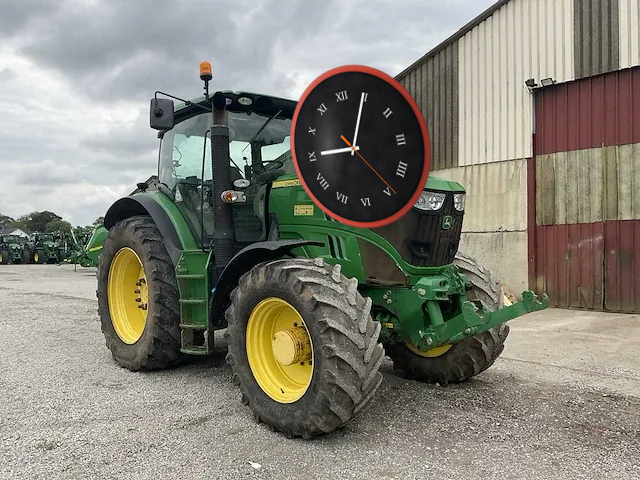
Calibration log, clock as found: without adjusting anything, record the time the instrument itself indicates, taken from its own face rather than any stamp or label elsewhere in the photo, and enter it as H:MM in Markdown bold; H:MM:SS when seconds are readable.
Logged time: **9:04:24**
